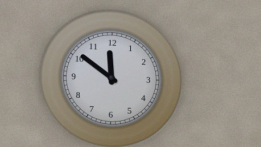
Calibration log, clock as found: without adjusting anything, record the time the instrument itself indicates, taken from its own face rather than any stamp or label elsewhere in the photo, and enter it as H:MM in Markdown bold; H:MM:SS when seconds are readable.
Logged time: **11:51**
